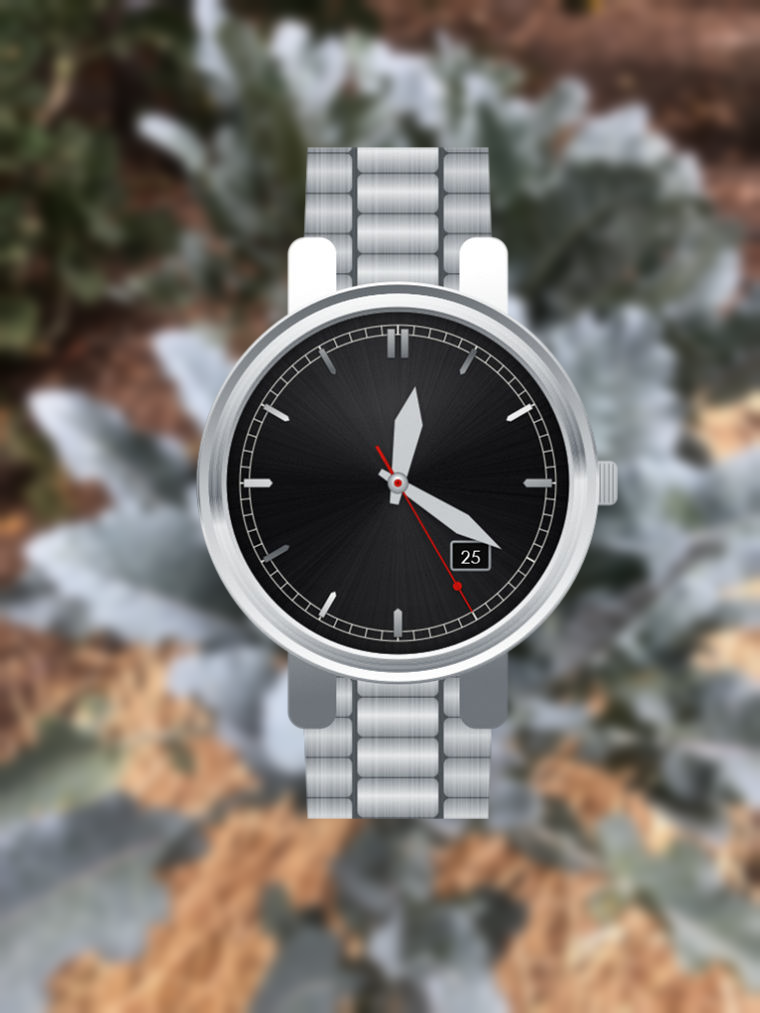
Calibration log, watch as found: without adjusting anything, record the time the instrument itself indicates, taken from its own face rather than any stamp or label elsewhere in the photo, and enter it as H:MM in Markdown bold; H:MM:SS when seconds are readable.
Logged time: **12:20:25**
